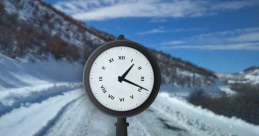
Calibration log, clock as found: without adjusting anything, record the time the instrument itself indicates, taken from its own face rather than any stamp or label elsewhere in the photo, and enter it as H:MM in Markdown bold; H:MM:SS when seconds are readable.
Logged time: **1:19**
